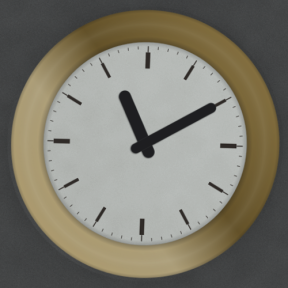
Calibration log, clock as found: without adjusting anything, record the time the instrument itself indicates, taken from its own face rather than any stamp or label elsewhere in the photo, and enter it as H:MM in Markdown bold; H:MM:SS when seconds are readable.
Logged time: **11:10**
